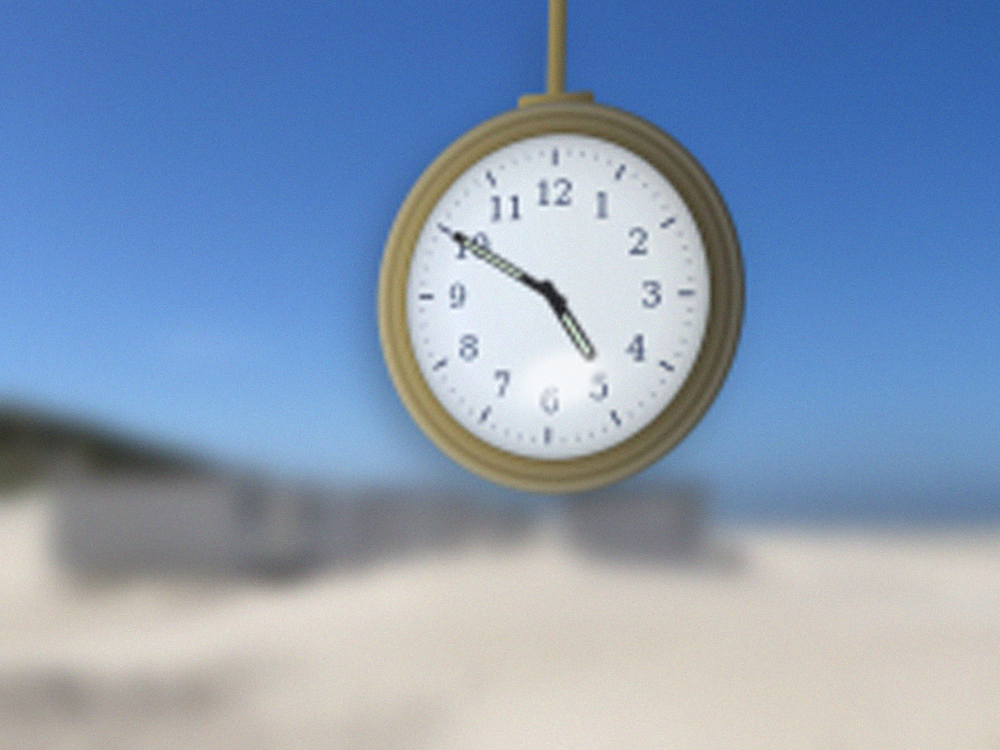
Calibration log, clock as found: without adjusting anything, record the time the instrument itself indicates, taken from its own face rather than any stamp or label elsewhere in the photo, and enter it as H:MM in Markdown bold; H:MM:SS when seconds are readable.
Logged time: **4:50**
